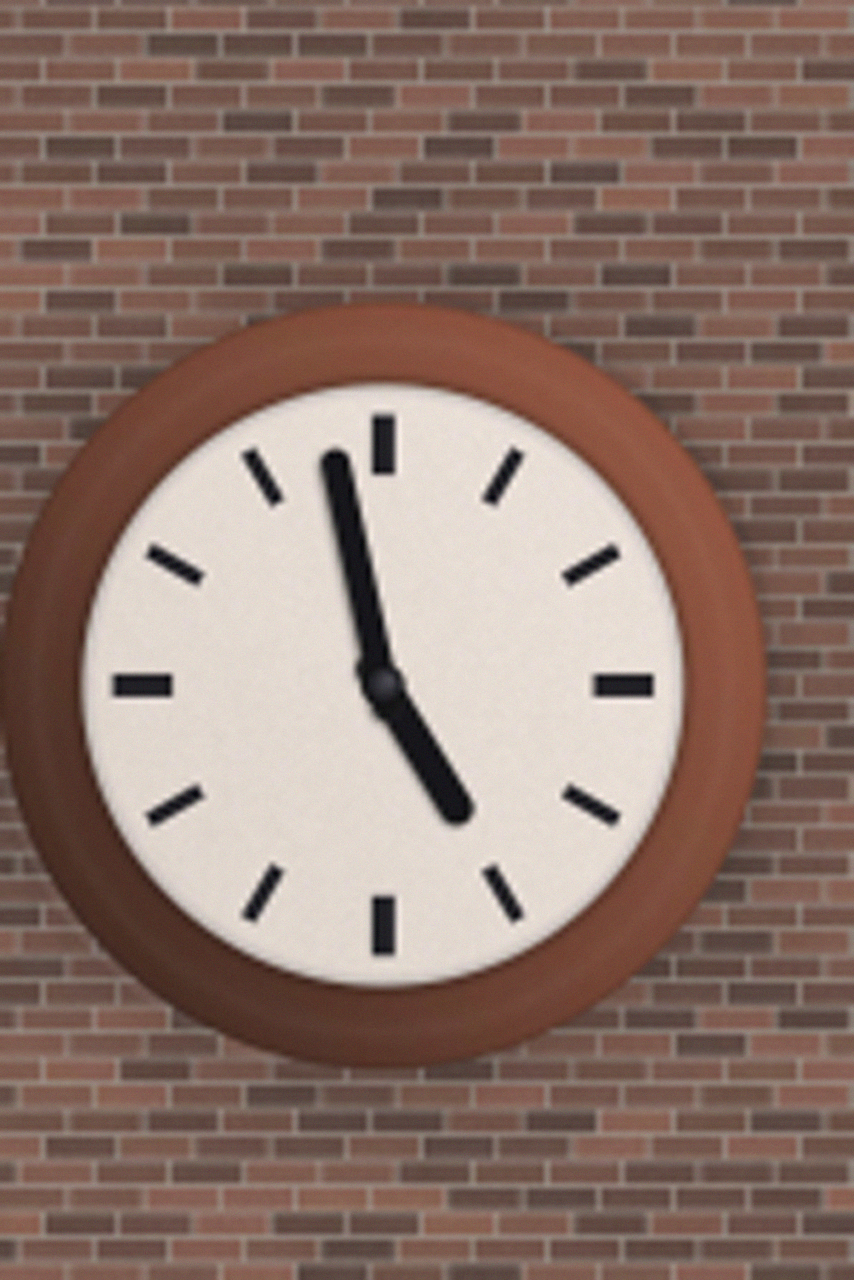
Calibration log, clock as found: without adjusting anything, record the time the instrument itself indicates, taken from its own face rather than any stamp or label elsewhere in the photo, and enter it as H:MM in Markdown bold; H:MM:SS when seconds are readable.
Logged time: **4:58**
